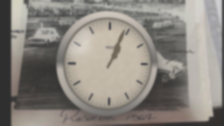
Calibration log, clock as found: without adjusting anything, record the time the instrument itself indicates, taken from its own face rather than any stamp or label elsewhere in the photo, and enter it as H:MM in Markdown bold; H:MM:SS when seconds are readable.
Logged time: **1:04**
